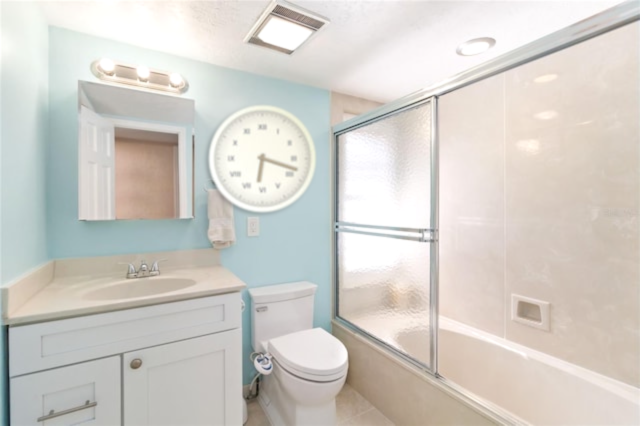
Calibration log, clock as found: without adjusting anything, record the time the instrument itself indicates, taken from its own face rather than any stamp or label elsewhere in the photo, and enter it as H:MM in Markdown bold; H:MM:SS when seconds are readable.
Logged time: **6:18**
